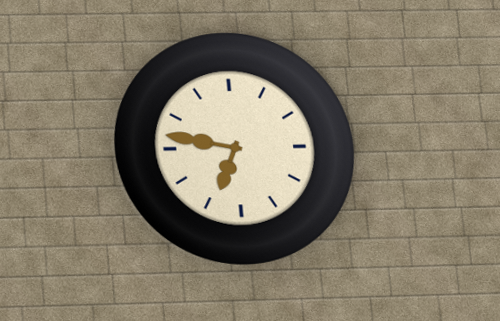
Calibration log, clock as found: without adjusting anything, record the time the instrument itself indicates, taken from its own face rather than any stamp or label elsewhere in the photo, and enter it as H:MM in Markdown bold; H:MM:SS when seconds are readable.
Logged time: **6:47**
